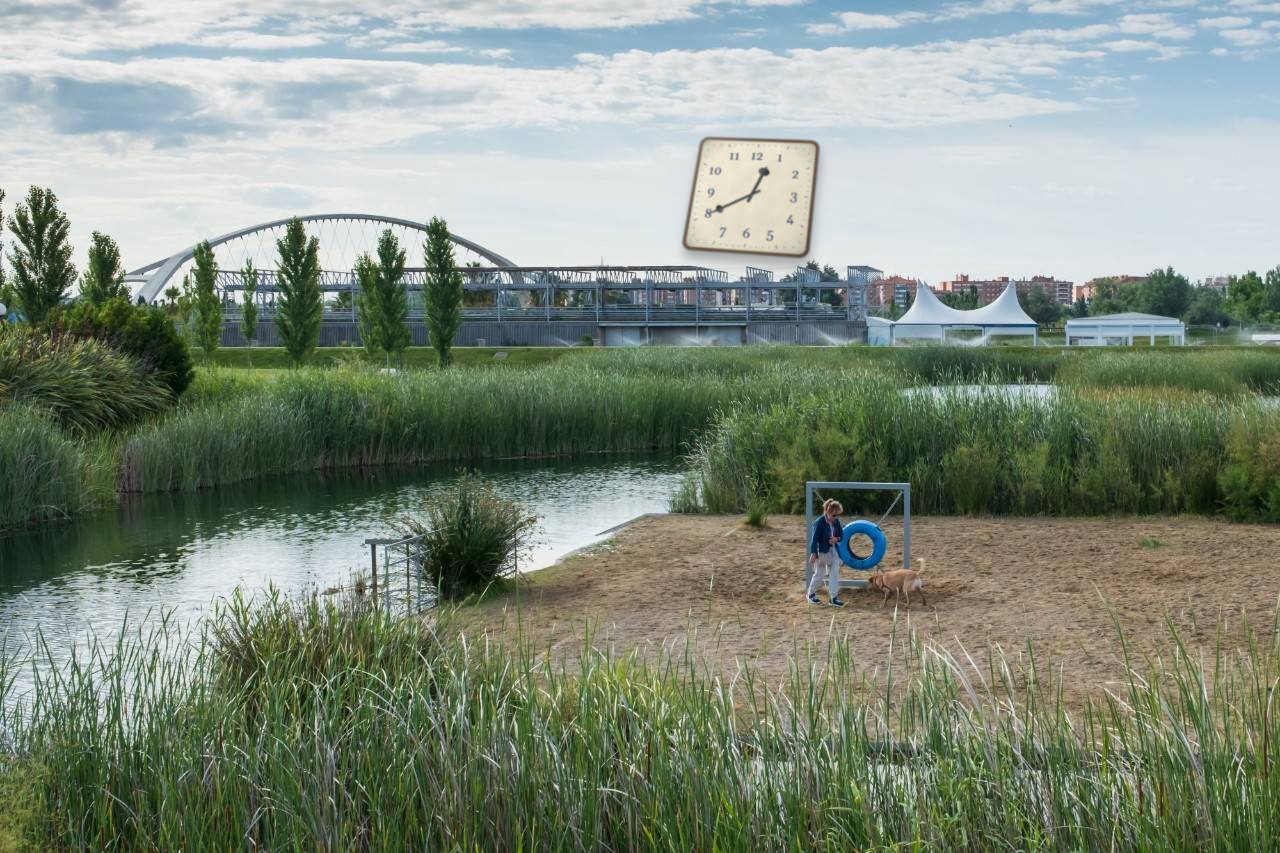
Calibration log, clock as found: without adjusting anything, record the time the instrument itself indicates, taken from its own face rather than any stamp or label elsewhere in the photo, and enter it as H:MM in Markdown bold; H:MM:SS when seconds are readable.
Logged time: **12:40**
